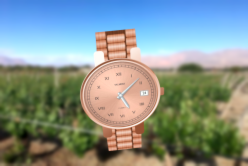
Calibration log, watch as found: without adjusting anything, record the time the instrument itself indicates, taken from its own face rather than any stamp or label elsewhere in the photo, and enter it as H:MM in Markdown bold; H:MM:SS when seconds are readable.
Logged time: **5:08**
